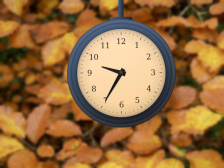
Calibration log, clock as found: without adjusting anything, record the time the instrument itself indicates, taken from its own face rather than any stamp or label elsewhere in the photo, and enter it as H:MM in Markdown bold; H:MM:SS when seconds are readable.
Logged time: **9:35**
